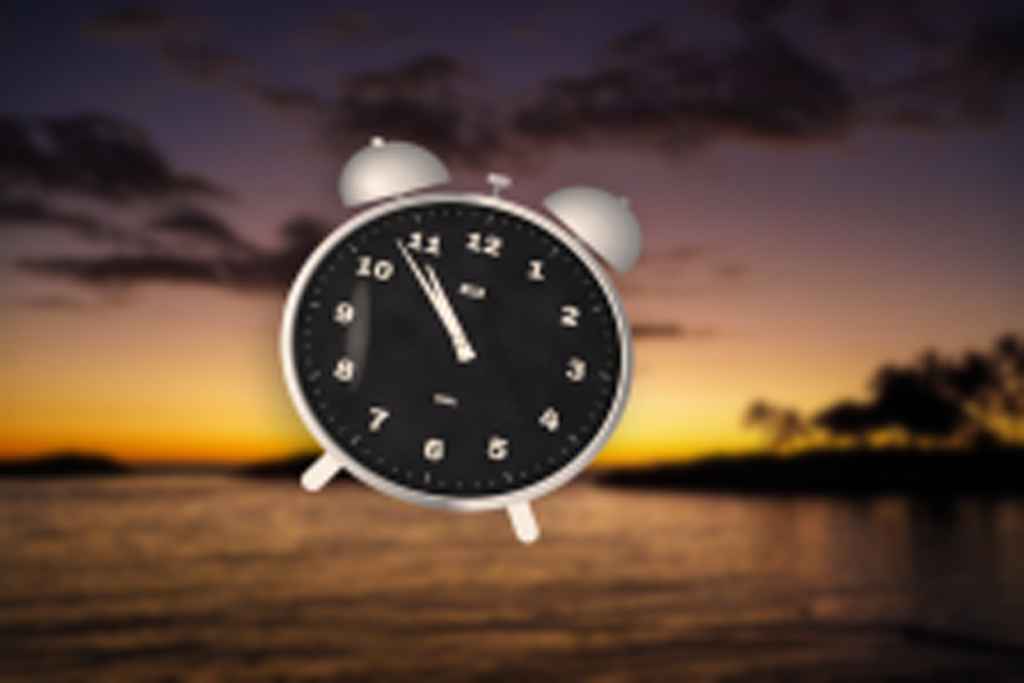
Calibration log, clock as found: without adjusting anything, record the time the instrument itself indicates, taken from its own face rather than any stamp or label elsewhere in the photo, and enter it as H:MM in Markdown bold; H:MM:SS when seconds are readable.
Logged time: **10:53**
